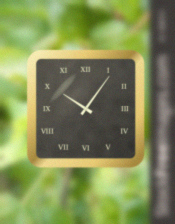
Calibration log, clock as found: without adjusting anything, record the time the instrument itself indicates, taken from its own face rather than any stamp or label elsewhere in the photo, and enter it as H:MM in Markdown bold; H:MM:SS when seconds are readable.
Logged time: **10:06**
